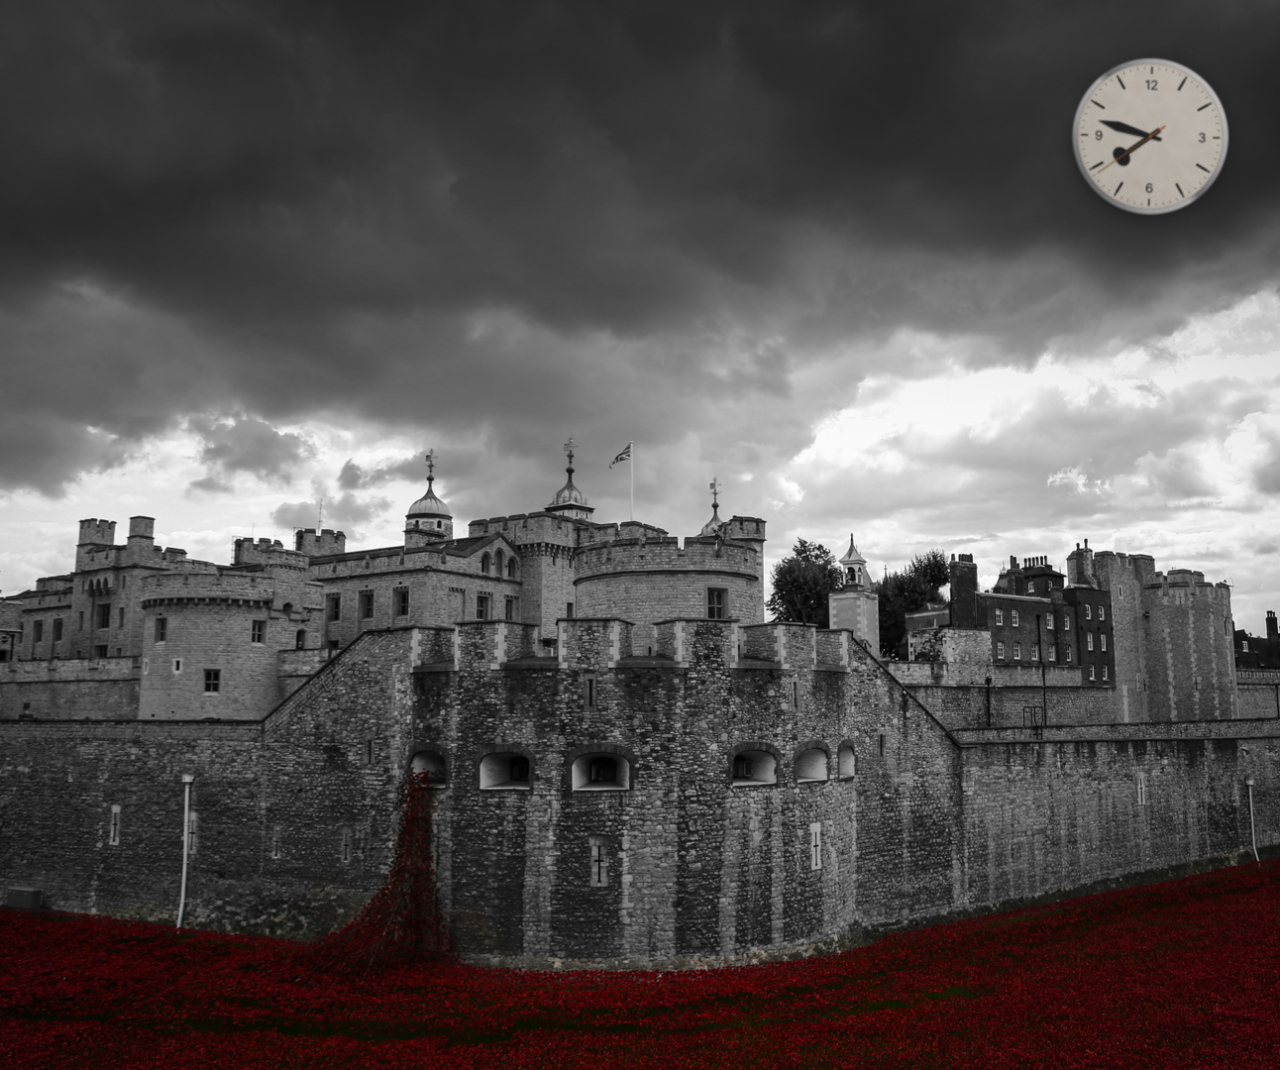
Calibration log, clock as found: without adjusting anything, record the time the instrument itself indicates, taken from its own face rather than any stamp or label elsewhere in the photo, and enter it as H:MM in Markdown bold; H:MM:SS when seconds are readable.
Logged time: **7:47:39**
